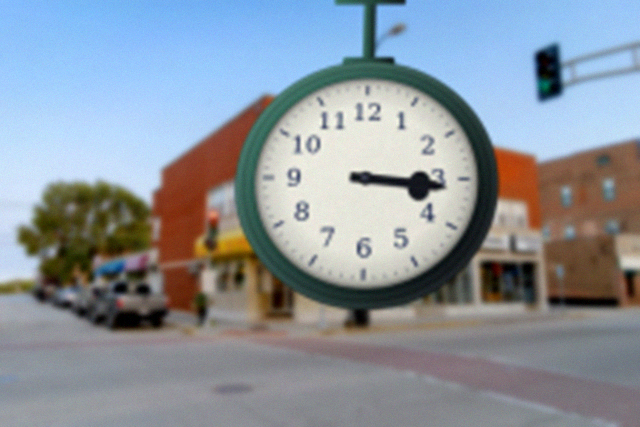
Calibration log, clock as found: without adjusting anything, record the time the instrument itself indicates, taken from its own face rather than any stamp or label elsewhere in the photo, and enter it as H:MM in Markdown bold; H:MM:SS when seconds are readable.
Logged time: **3:16**
